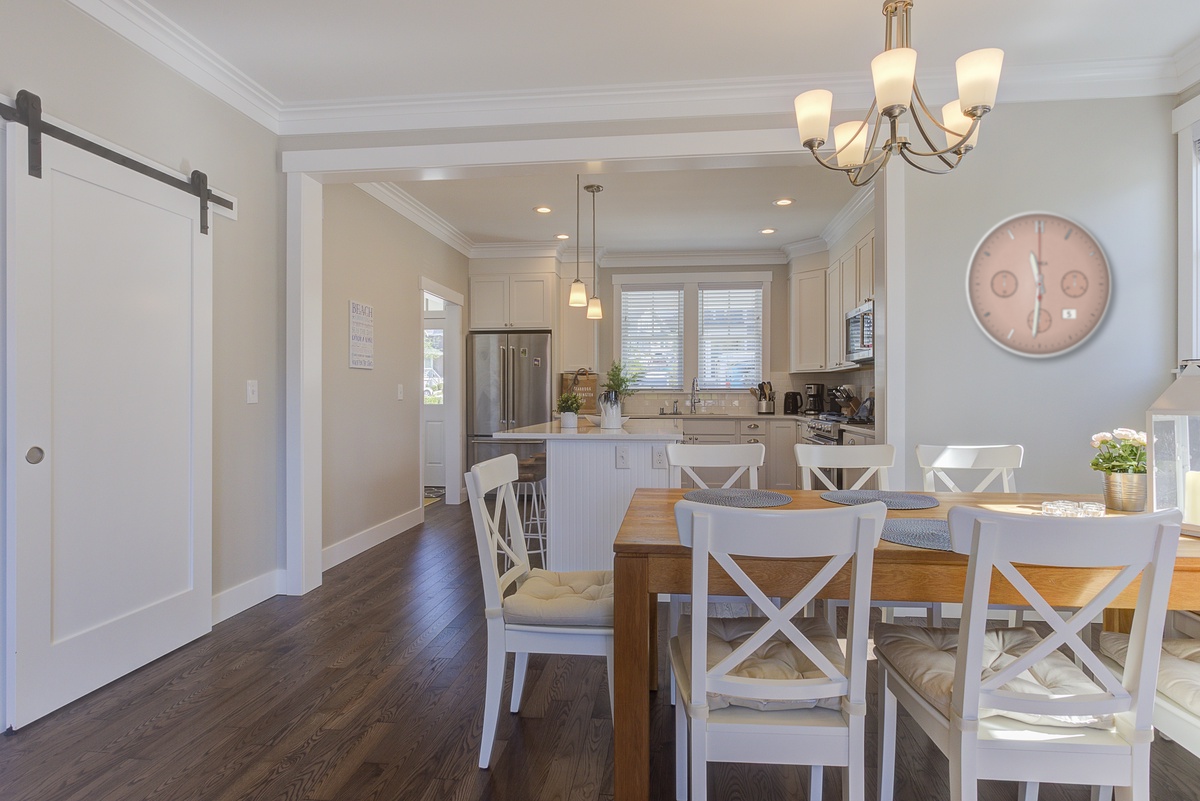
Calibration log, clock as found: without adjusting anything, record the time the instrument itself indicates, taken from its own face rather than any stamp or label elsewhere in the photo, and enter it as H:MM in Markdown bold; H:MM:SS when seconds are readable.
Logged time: **11:31**
